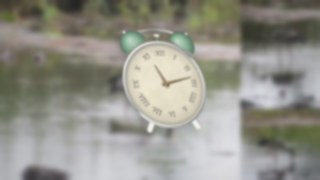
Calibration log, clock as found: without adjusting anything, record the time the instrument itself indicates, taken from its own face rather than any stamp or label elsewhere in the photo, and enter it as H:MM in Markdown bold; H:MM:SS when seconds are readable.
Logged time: **11:13**
